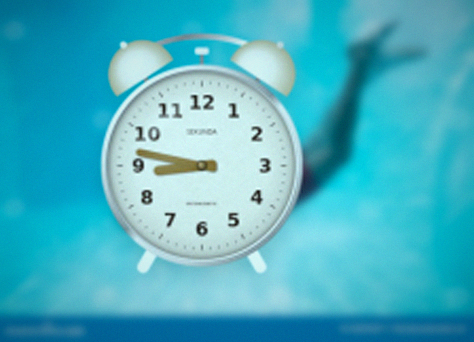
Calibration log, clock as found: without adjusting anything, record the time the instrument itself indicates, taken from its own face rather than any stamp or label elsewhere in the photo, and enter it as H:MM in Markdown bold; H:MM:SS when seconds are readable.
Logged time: **8:47**
